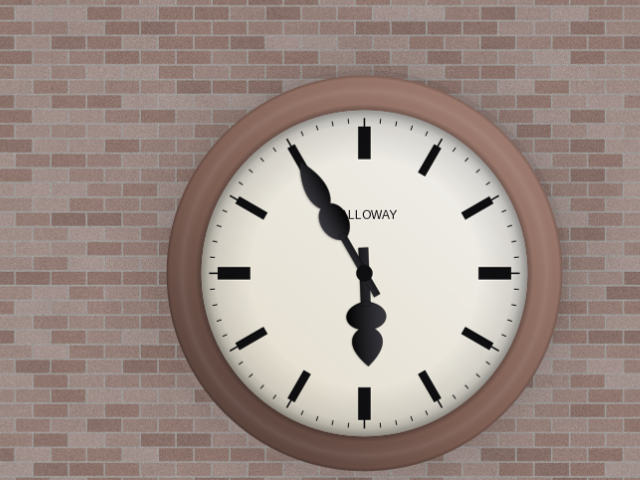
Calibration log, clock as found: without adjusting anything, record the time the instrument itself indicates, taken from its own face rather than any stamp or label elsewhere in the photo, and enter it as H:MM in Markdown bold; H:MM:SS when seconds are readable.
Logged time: **5:55**
